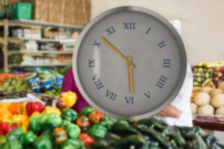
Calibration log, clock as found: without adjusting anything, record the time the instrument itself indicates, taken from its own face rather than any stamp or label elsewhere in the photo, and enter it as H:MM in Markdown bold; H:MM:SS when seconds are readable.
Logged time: **5:52**
